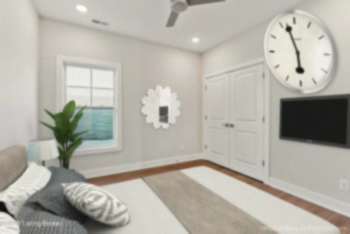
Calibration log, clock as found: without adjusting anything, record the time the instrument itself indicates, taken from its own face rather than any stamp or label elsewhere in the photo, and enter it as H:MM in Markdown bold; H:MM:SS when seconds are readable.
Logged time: **5:57**
